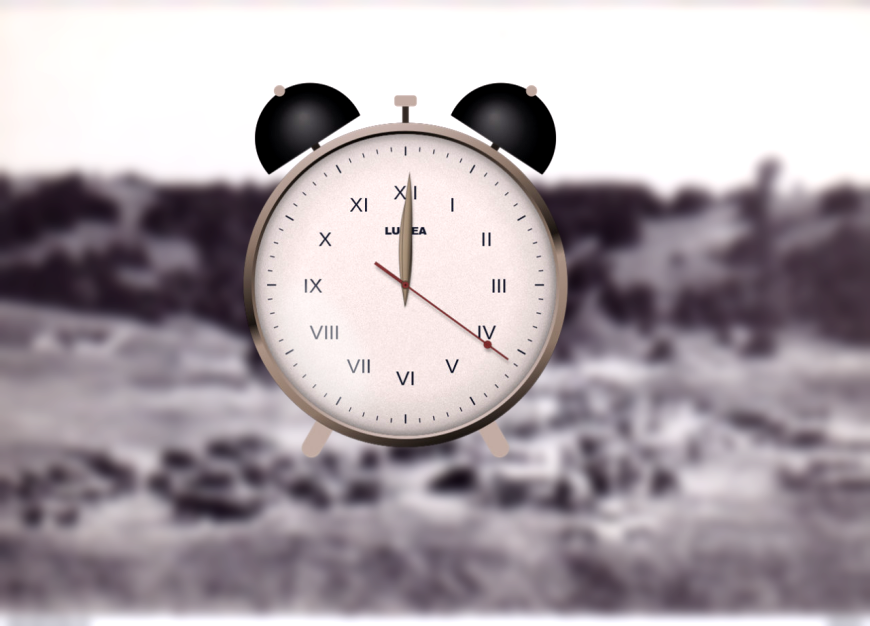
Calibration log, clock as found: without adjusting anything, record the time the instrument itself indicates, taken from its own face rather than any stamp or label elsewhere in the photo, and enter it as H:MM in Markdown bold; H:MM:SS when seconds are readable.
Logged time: **12:00:21**
